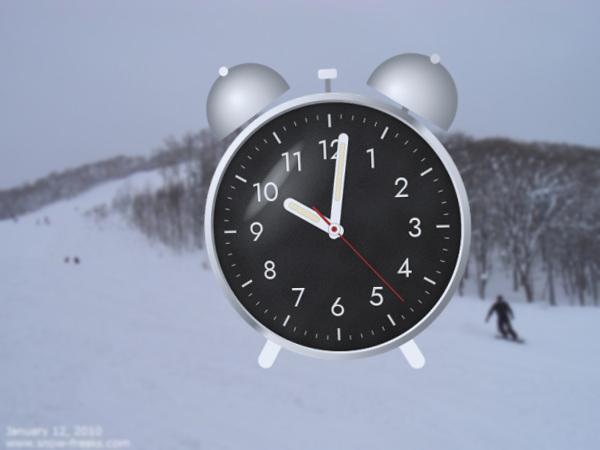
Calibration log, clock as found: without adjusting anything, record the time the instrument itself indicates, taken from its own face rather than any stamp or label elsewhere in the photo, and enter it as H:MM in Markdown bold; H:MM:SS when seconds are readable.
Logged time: **10:01:23**
